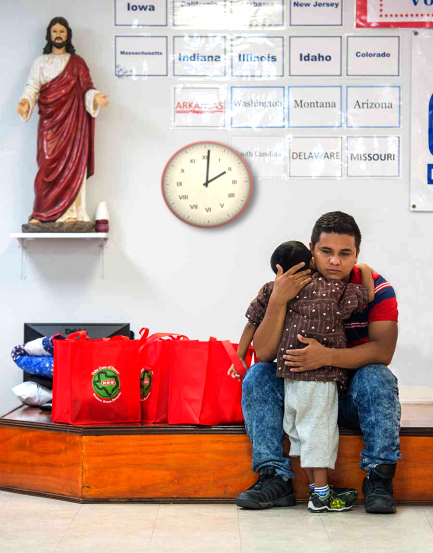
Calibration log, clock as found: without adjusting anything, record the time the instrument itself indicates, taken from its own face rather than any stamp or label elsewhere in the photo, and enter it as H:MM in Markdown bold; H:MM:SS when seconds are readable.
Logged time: **2:01**
